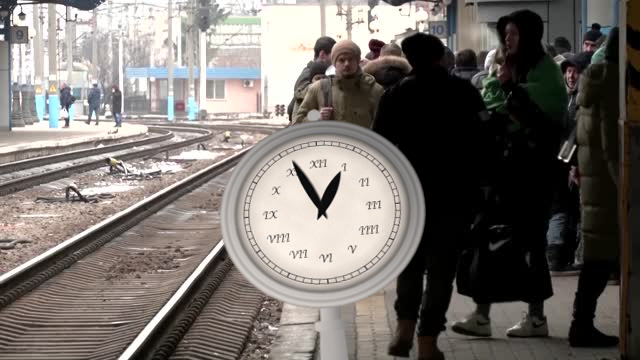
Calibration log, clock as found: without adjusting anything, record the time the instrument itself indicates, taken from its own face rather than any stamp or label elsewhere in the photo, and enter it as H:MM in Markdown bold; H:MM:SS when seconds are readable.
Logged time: **12:56**
